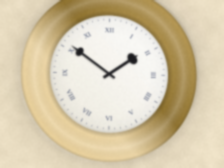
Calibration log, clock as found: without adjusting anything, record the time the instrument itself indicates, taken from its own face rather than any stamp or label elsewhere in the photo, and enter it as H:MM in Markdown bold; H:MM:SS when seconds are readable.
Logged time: **1:51**
